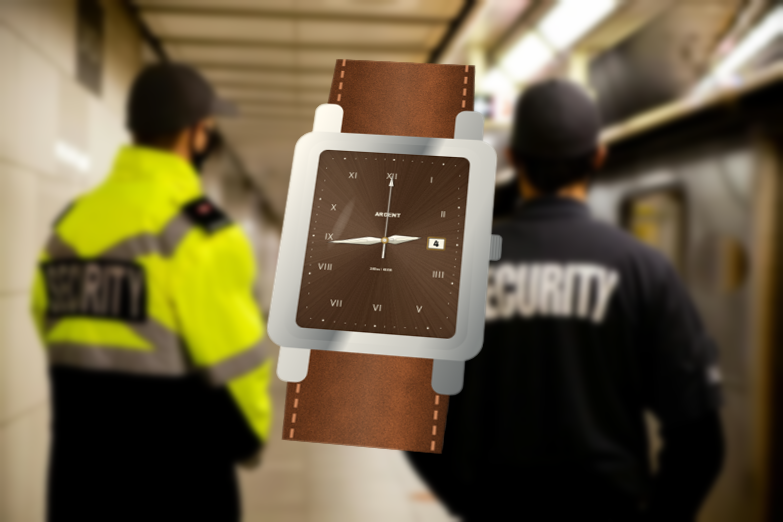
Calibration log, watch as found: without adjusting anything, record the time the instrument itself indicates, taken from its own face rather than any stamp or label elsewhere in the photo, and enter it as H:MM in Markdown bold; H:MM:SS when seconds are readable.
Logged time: **2:44:00**
